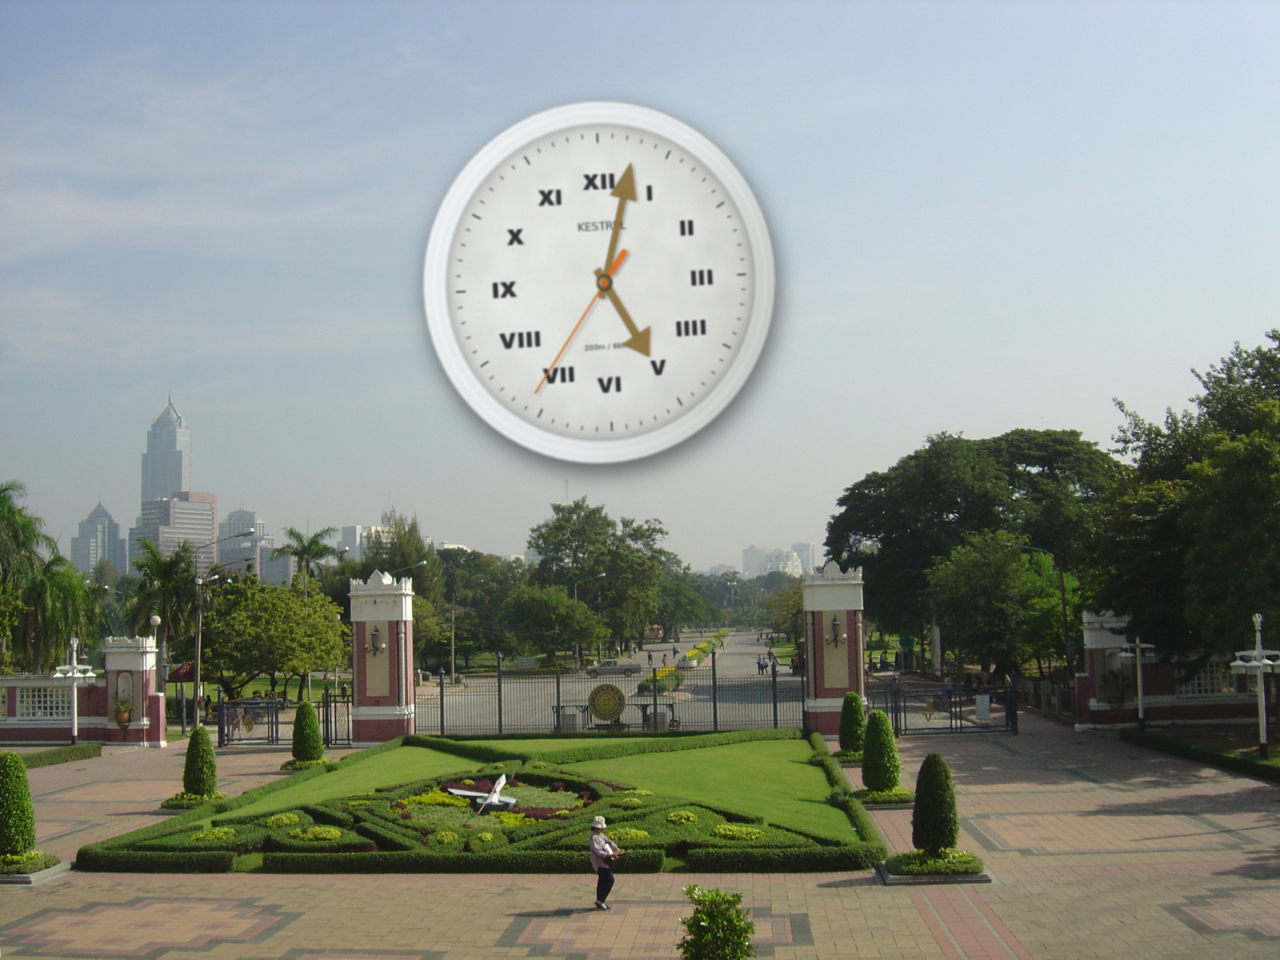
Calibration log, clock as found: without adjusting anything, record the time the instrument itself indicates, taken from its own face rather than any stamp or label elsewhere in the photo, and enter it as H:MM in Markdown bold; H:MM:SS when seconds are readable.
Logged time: **5:02:36**
